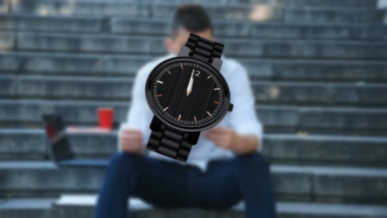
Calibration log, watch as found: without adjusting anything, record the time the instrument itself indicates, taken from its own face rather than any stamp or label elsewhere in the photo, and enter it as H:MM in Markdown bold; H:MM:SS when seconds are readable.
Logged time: **11:59**
